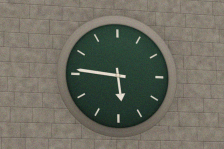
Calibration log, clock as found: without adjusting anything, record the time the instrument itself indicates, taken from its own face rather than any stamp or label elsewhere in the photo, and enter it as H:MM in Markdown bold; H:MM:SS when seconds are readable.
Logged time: **5:46**
